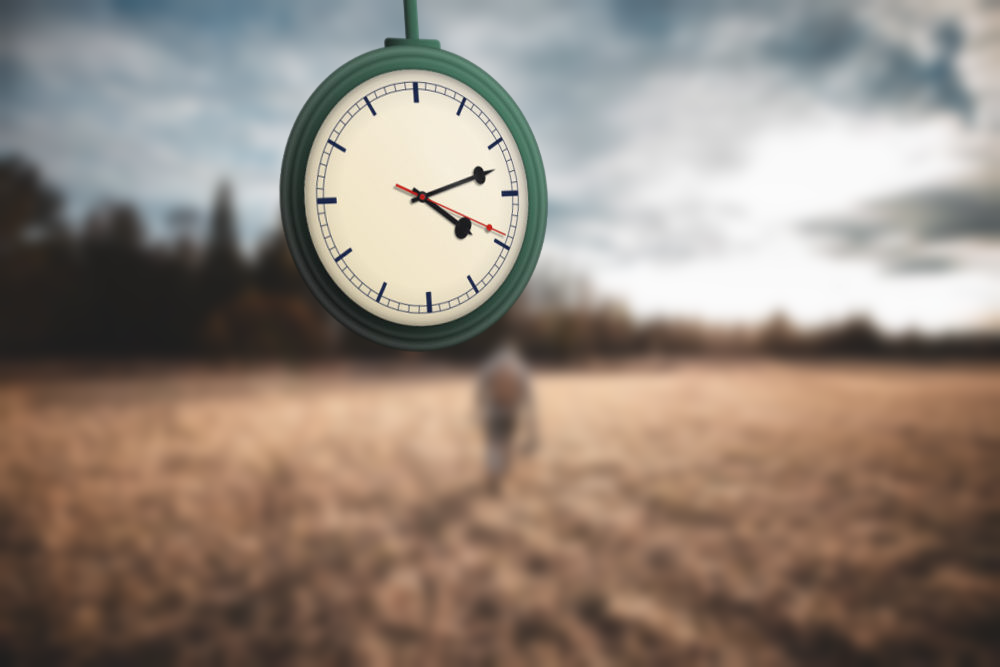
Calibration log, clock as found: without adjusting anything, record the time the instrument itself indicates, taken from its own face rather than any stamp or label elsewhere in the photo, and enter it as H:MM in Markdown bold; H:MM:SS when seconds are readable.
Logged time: **4:12:19**
